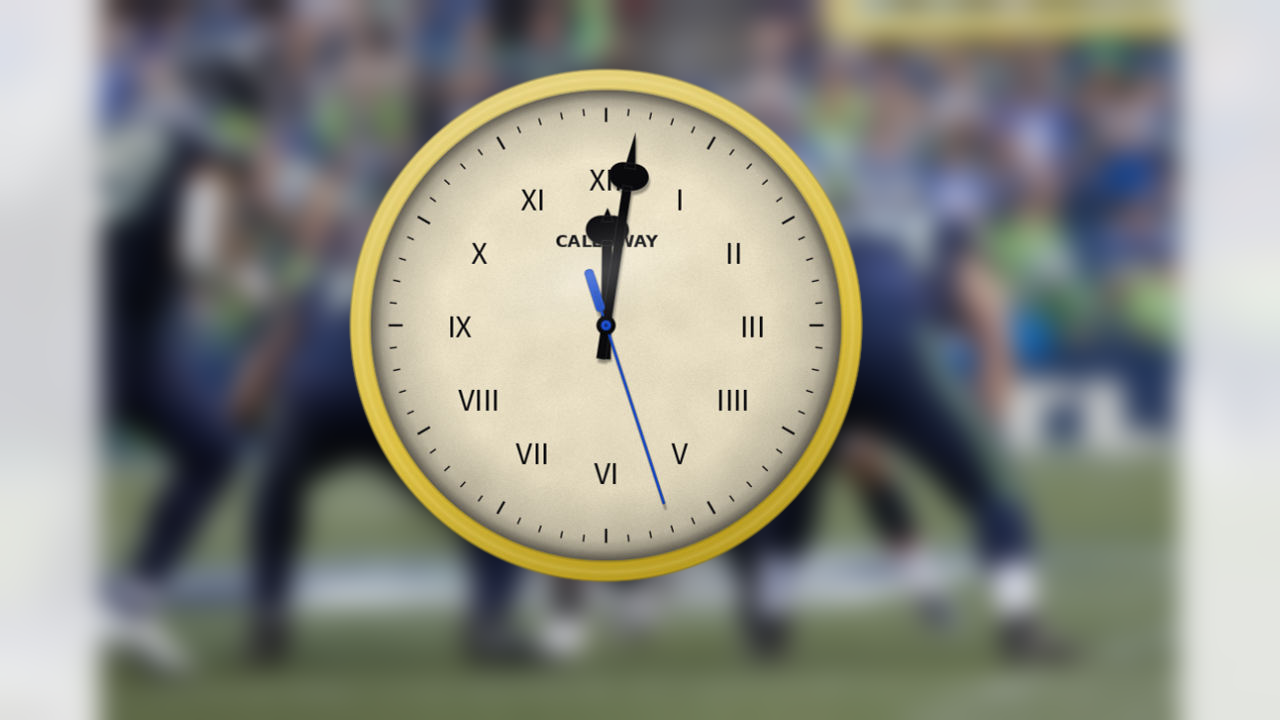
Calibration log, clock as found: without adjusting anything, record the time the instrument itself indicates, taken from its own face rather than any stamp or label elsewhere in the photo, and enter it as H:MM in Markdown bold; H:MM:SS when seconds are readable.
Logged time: **12:01:27**
